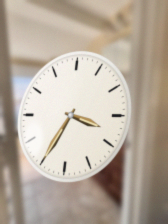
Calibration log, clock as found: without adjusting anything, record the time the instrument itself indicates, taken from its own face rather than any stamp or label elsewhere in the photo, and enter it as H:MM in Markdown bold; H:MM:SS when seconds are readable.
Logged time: **3:35**
